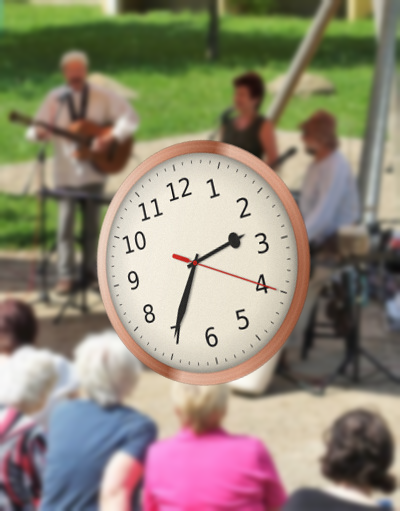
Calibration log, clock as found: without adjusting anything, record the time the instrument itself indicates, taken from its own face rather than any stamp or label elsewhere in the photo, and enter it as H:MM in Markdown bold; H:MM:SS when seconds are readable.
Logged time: **2:35:20**
